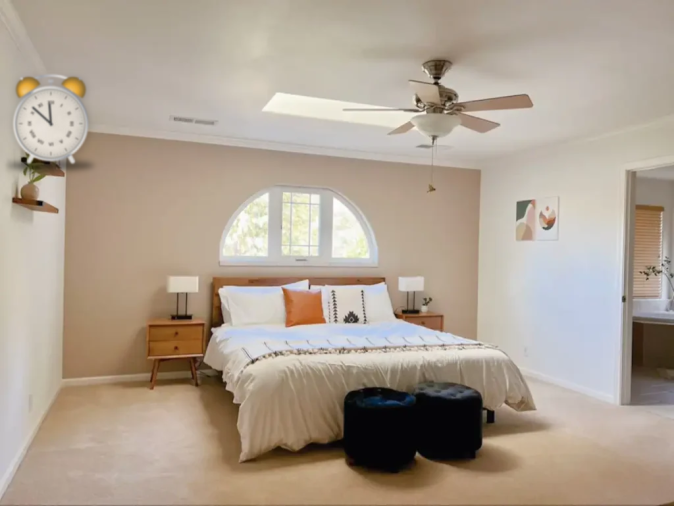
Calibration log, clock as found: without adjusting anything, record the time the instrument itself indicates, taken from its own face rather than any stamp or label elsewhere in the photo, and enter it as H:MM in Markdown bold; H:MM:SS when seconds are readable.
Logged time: **11:52**
